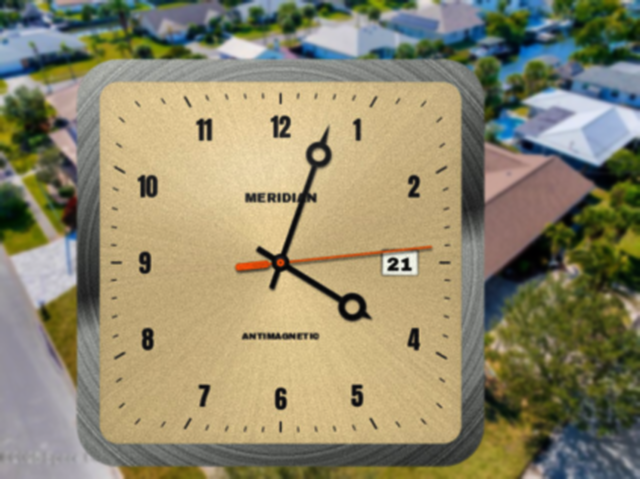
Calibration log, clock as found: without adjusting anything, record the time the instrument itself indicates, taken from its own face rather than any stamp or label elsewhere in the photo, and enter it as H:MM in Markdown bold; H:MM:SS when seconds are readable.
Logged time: **4:03:14**
